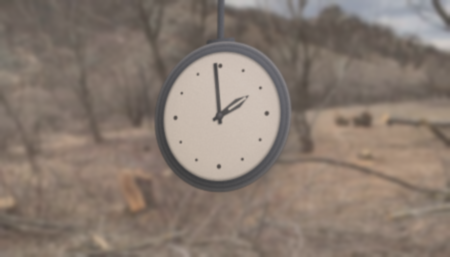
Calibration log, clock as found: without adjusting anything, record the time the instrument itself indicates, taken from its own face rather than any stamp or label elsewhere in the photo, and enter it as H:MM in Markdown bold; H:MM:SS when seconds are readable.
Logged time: **1:59**
